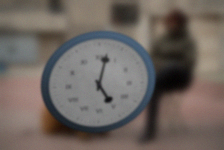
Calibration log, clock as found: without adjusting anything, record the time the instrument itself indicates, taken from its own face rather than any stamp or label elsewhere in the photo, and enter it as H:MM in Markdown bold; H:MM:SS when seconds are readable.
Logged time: **5:02**
